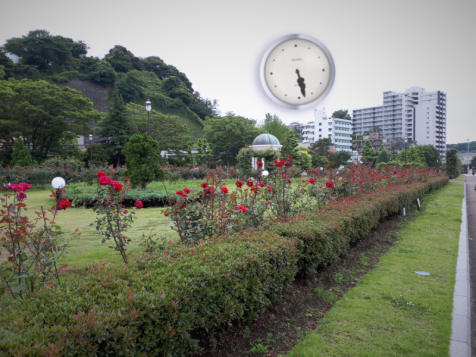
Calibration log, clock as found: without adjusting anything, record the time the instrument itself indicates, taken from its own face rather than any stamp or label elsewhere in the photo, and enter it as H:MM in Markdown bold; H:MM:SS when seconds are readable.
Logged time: **5:28**
